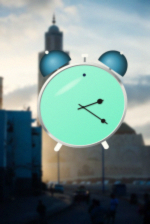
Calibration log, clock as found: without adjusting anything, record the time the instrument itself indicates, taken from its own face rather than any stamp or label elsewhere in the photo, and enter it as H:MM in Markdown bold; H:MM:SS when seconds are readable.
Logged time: **2:21**
